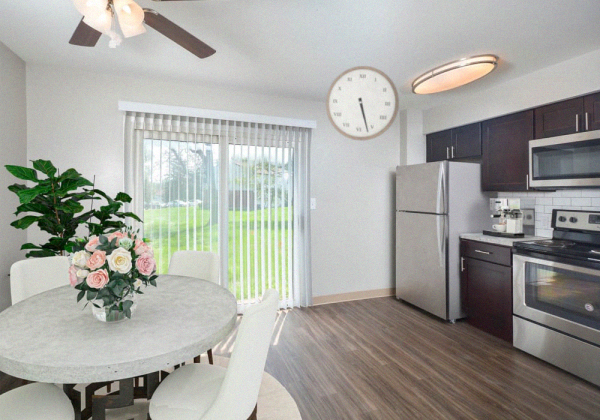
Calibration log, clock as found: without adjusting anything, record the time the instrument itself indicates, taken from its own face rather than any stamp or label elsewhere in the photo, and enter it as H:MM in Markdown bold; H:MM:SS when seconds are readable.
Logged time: **5:27**
